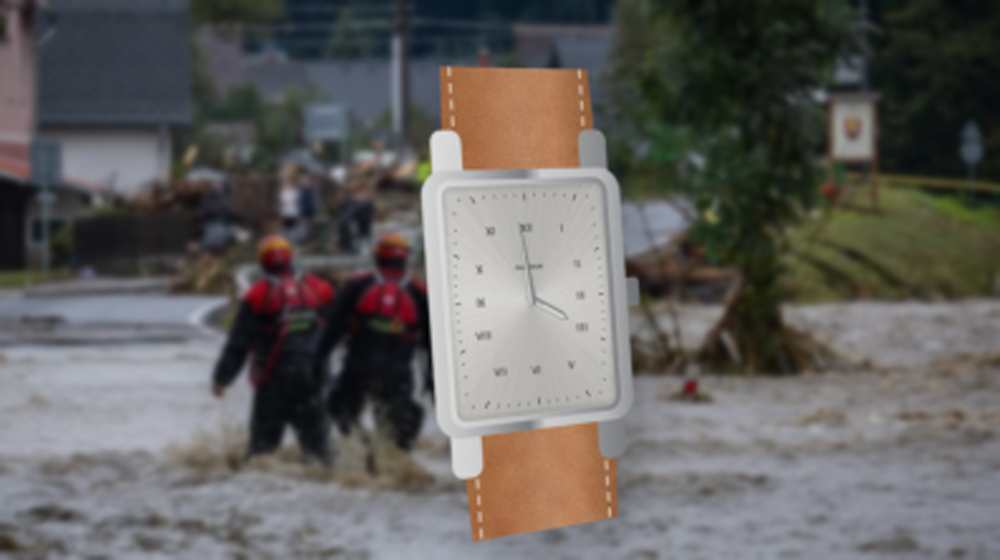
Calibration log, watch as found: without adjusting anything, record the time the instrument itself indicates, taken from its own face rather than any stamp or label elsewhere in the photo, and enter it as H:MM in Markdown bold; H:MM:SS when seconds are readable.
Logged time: **3:59**
